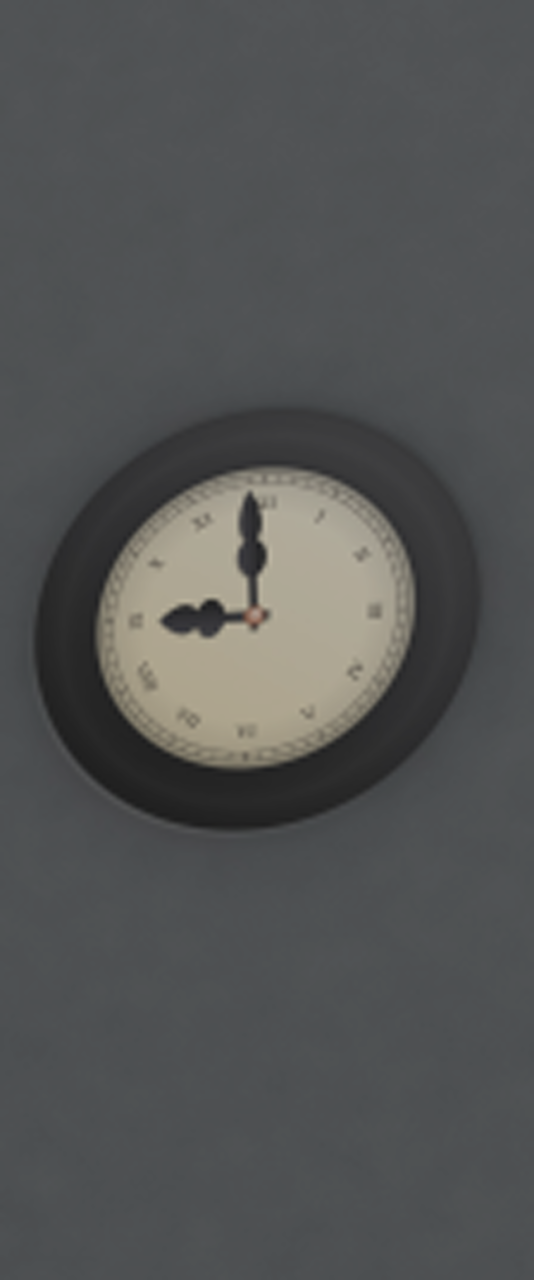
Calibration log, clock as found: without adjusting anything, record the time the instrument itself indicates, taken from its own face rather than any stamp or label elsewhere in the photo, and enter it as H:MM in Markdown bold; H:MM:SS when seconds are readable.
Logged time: **8:59**
